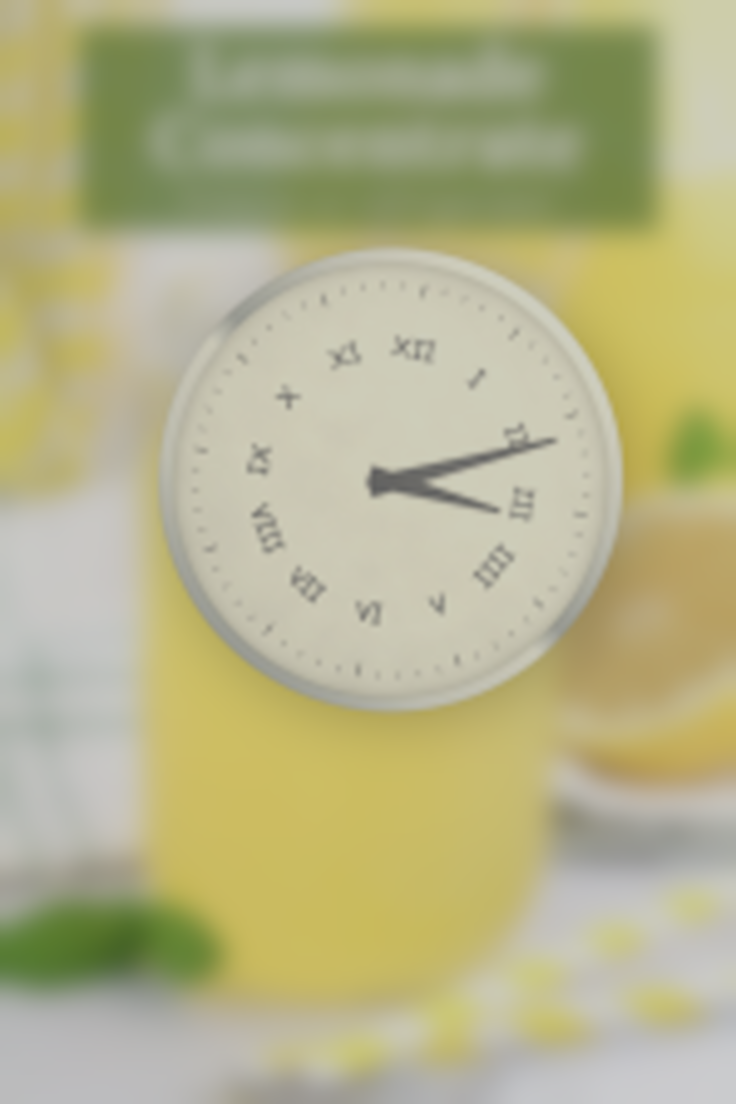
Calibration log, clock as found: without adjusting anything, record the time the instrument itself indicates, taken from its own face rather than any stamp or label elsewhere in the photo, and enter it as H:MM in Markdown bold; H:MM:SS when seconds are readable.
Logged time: **3:11**
